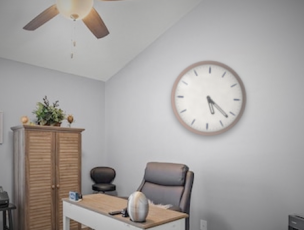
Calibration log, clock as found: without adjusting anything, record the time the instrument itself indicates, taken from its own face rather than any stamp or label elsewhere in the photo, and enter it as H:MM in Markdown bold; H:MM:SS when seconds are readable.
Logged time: **5:22**
